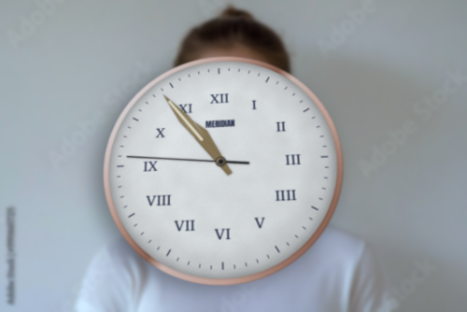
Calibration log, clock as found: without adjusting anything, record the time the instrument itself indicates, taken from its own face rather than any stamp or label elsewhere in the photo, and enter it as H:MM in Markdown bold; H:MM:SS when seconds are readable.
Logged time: **10:53:46**
